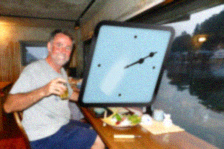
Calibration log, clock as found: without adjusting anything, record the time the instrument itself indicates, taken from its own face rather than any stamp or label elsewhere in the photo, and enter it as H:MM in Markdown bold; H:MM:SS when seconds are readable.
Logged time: **2:10**
